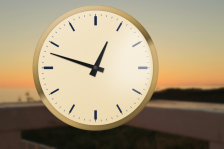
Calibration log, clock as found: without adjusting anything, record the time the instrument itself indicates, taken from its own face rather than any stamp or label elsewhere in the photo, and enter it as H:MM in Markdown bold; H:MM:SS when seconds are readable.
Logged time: **12:48**
